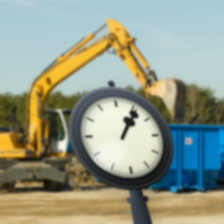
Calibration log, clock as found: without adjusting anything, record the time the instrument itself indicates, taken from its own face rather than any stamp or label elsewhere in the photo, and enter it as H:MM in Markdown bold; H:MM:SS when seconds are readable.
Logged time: **1:06**
